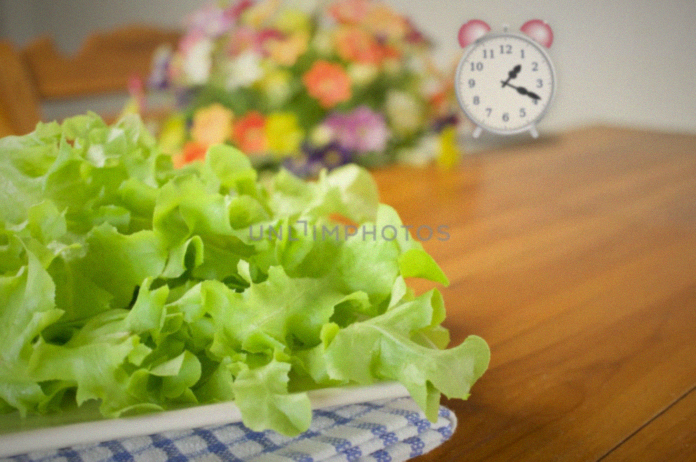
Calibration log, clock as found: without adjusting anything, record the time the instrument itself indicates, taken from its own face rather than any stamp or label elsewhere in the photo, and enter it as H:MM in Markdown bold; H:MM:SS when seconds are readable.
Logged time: **1:19**
